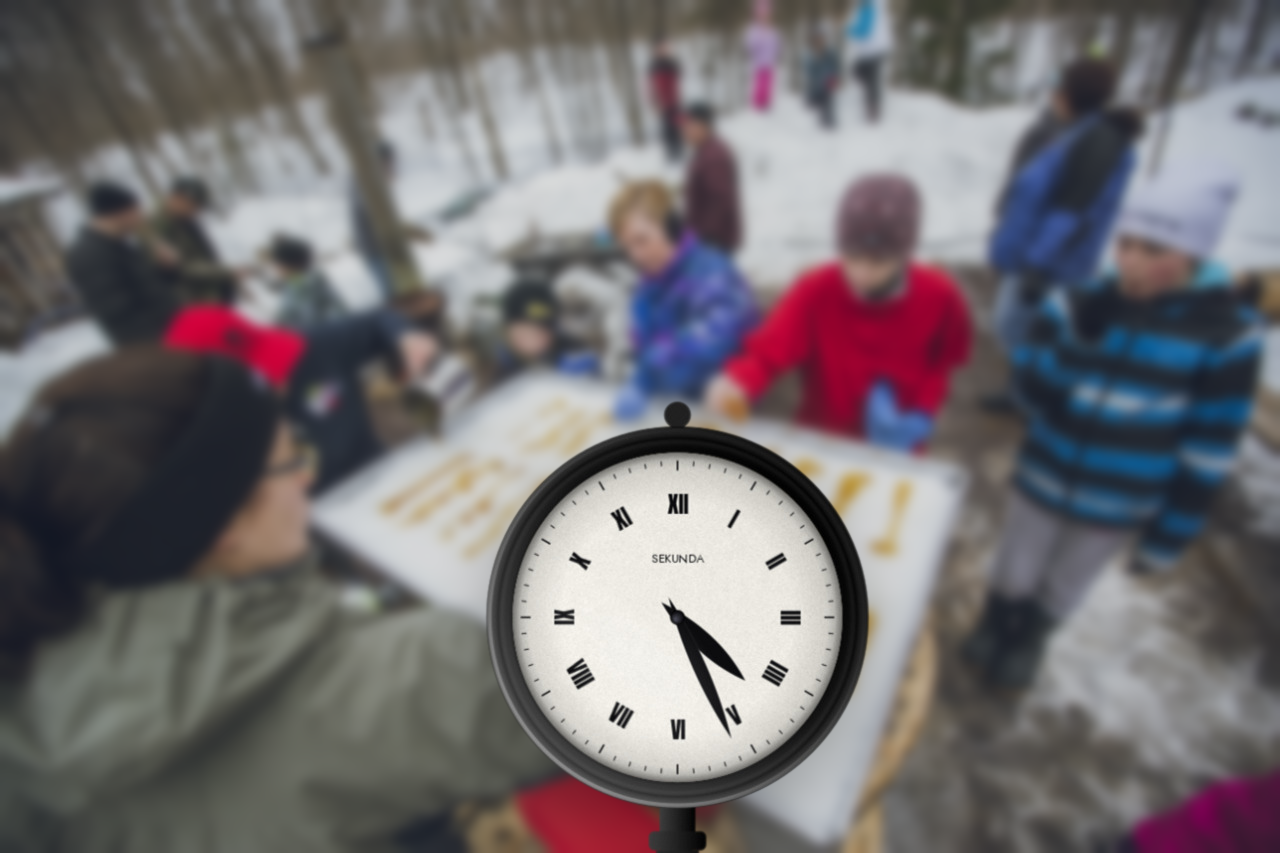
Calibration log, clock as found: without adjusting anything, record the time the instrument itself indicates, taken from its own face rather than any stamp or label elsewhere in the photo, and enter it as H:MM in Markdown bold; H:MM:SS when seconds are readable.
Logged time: **4:26**
